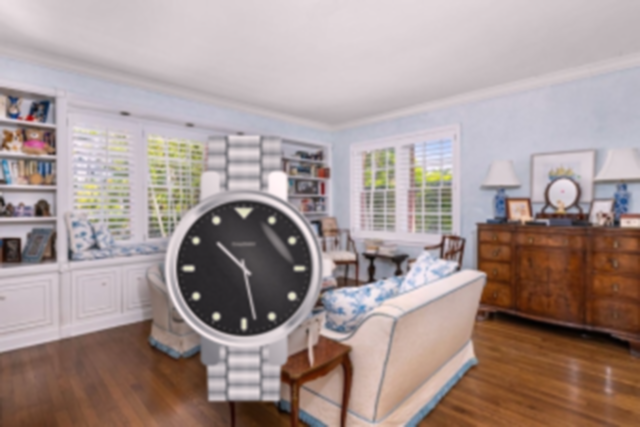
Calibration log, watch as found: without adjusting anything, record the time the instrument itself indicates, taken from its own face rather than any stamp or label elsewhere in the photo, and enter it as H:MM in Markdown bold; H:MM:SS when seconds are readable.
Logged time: **10:28**
